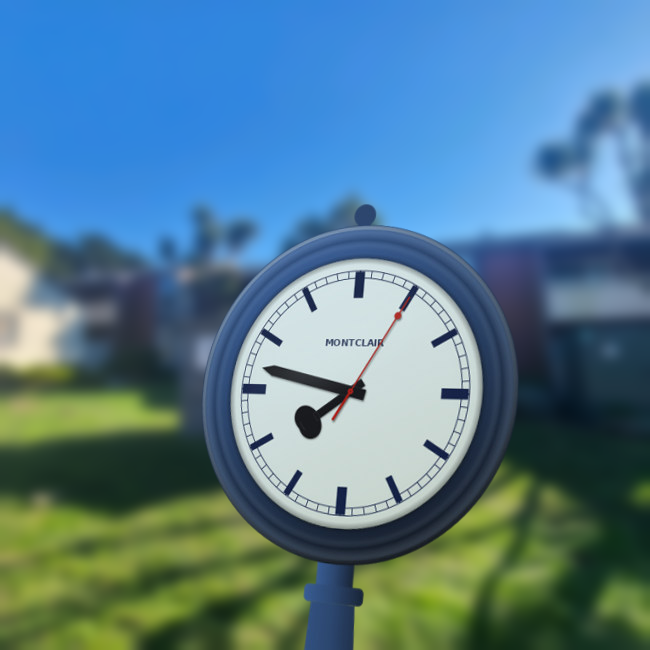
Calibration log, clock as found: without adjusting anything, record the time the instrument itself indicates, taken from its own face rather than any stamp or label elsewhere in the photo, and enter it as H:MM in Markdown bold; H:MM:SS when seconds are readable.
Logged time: **7:47:05**
